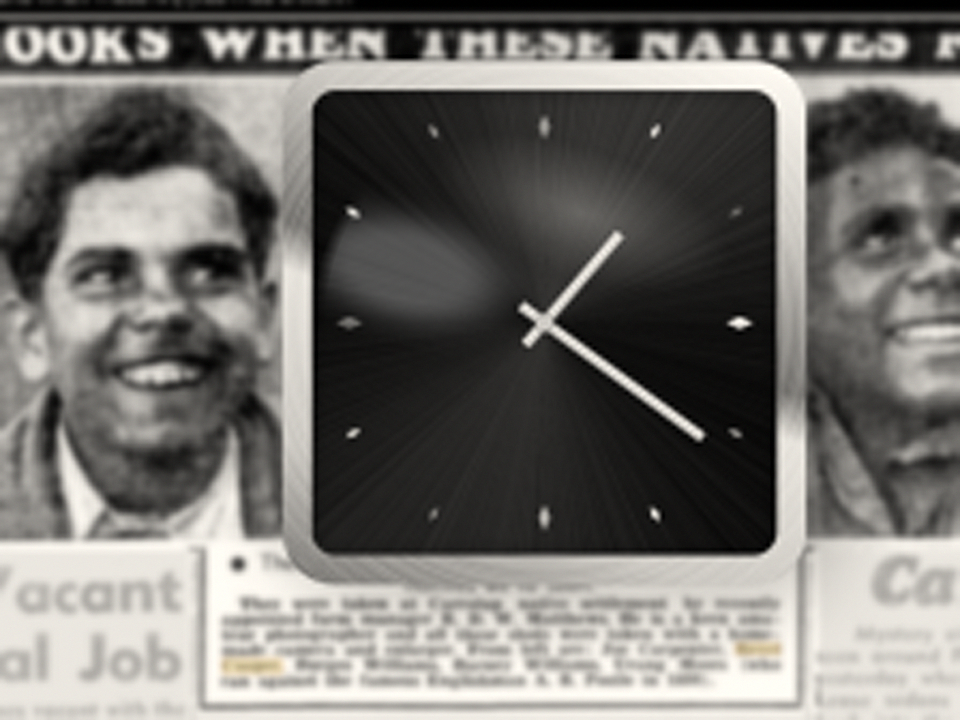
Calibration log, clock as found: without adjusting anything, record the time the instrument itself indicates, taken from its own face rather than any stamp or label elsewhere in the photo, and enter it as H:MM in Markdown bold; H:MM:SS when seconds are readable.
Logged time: **1:21**
